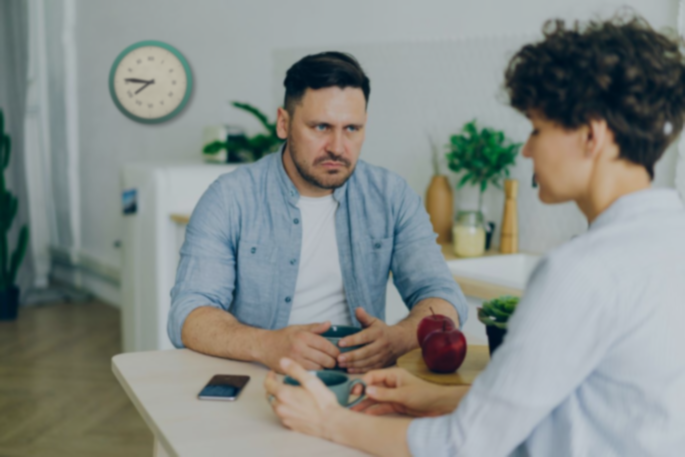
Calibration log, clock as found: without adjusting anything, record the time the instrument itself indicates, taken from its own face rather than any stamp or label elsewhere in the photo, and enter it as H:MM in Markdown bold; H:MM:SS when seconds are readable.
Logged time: **7:46**
